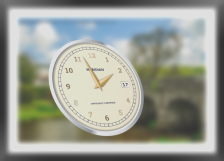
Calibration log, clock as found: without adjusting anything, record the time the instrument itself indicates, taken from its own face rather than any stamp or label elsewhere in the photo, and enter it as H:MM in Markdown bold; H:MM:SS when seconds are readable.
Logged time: **1:57**
